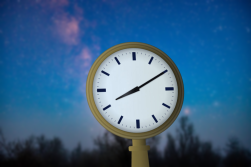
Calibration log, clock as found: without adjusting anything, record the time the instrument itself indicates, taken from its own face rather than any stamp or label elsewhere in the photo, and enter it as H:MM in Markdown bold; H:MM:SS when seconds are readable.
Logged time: **8:10**
